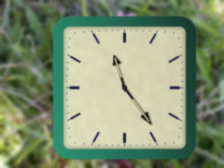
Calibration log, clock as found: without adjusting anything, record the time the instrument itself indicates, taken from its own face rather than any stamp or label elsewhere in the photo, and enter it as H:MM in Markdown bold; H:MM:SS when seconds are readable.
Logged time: **11:24**
